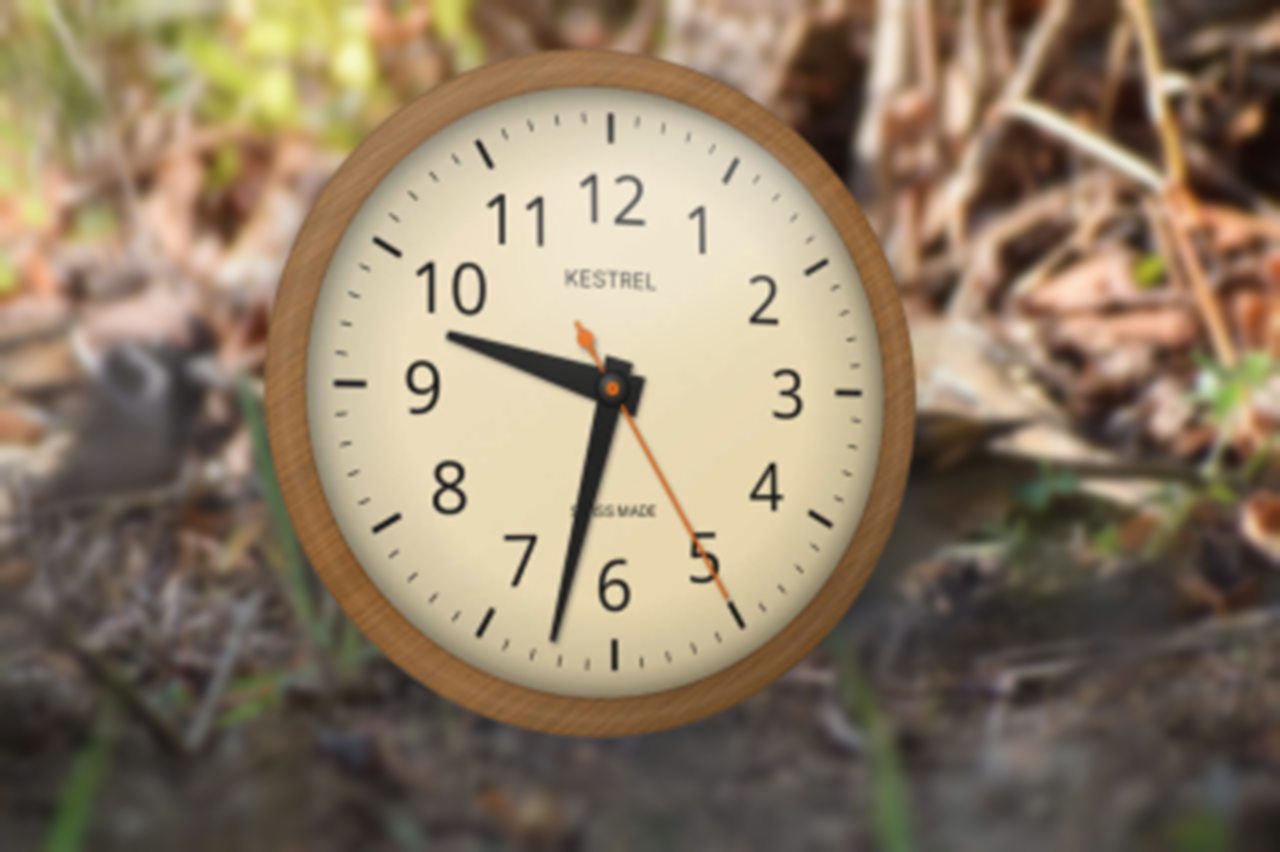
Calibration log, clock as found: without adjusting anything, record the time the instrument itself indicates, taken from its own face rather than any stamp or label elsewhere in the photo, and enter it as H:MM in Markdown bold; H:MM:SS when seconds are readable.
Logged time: **9:32:25**
